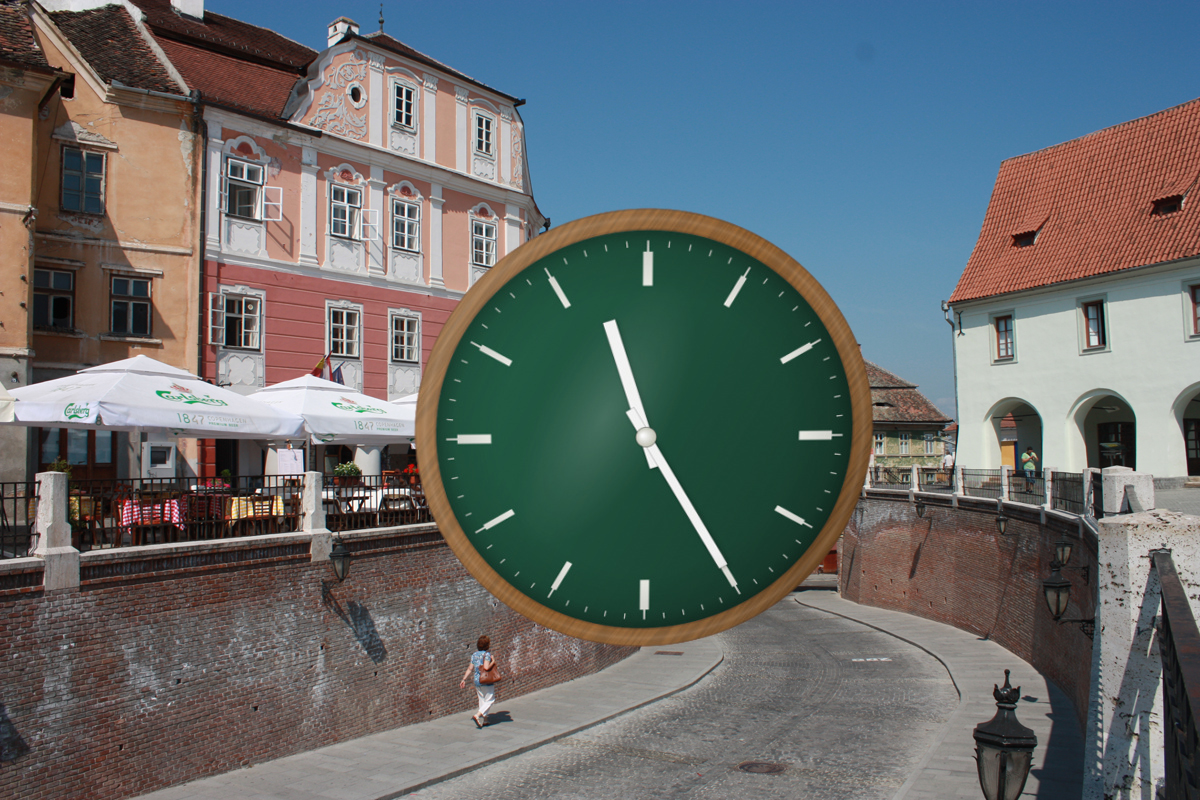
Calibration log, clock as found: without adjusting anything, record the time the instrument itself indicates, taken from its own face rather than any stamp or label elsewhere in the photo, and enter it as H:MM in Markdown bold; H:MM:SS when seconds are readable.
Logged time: **11:25**
